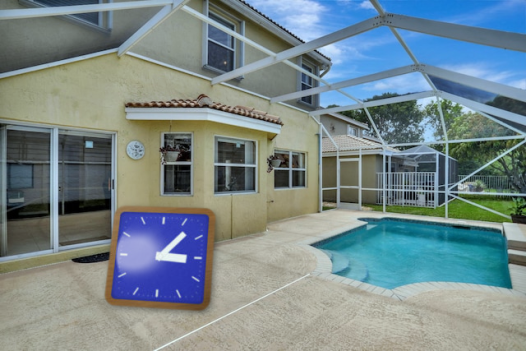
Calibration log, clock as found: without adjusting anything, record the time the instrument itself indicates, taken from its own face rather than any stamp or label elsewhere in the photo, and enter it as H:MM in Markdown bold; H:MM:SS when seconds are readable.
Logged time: **3:07**
